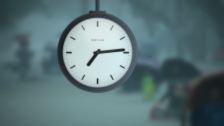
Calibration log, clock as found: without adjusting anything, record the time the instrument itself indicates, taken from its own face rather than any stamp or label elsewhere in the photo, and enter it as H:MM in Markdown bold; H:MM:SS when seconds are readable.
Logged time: **7:14**
